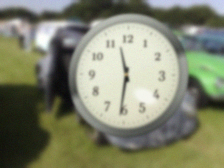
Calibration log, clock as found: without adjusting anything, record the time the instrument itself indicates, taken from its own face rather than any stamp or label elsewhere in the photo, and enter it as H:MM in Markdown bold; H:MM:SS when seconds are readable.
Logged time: **11:31**
